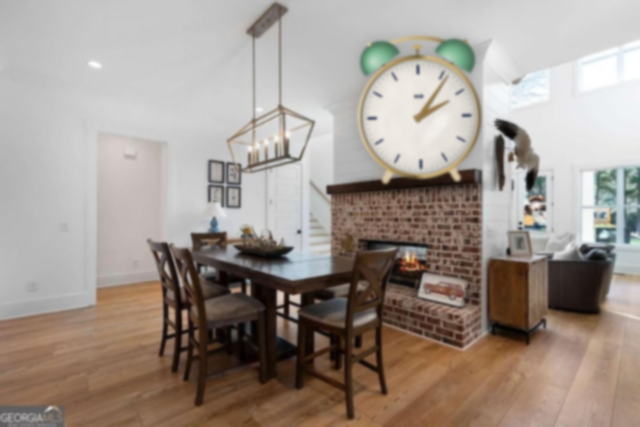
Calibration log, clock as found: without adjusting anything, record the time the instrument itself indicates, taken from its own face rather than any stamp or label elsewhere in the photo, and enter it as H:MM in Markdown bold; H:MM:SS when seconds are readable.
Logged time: **2:06**
